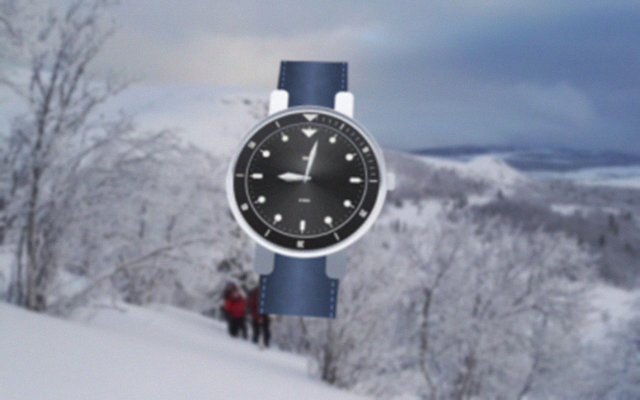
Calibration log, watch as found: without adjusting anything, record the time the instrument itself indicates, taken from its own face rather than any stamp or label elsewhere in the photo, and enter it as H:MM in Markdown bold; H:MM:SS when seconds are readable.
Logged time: **9:02**
